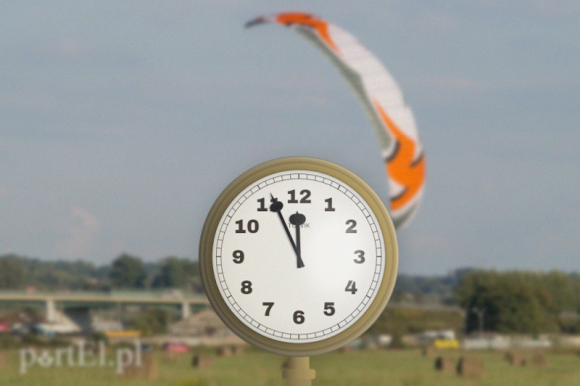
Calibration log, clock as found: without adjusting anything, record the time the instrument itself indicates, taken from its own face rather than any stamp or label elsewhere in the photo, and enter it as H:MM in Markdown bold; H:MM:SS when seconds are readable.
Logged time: **11:56**
